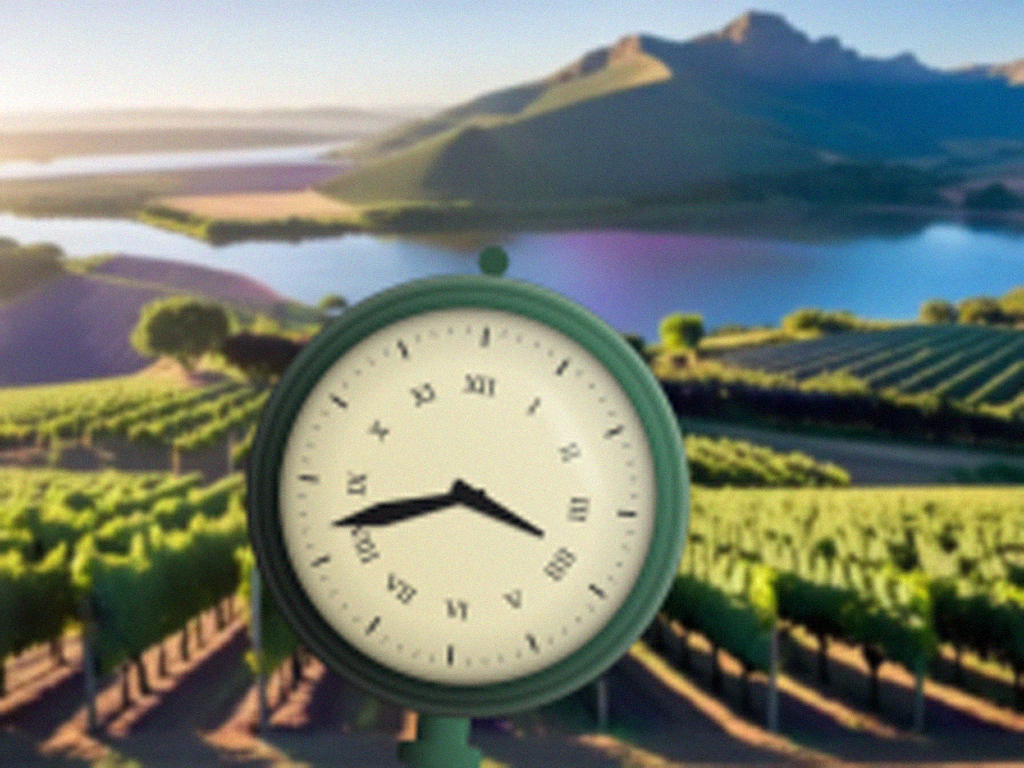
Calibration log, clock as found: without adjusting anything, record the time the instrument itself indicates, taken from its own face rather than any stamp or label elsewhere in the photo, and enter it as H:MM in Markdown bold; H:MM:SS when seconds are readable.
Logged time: **3:42**
